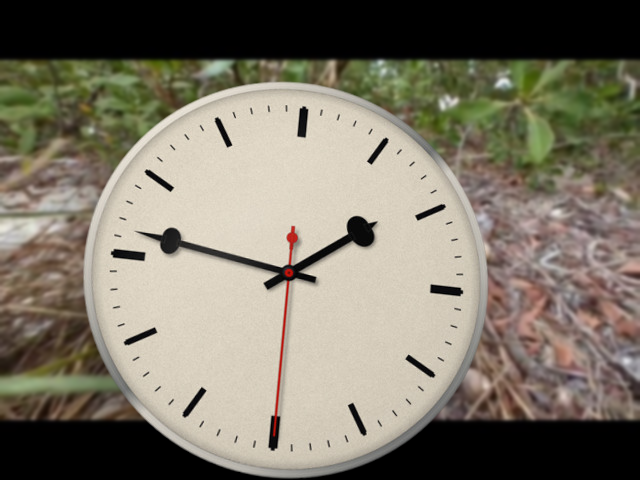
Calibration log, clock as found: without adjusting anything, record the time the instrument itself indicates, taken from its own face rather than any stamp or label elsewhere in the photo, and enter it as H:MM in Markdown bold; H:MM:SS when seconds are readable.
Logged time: **1:46:30**
